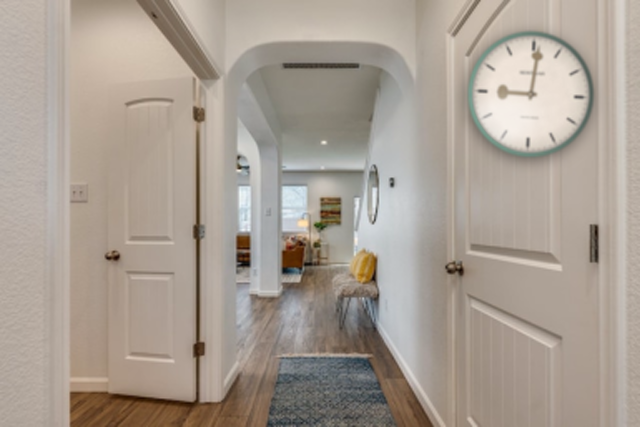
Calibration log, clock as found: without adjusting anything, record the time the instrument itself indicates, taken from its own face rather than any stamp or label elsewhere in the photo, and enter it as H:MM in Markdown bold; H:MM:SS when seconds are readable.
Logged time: **9:01**
